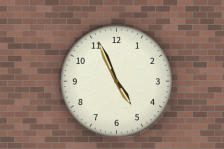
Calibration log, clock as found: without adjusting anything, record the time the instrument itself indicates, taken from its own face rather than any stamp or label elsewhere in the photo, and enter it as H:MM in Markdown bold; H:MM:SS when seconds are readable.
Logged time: **4:56**
